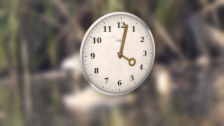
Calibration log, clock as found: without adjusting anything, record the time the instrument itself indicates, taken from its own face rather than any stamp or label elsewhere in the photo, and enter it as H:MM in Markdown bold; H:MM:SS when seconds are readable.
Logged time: **4:02**
